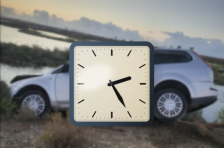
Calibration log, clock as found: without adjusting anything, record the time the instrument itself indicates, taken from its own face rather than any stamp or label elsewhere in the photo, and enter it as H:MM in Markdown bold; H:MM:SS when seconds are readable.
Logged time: **2:25**
